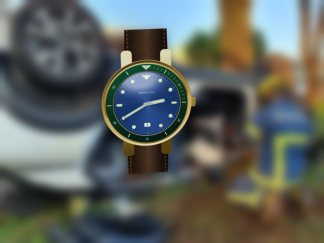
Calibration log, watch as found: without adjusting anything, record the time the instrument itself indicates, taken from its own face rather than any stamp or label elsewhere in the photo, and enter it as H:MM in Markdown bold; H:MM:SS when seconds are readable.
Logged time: **2:40**
